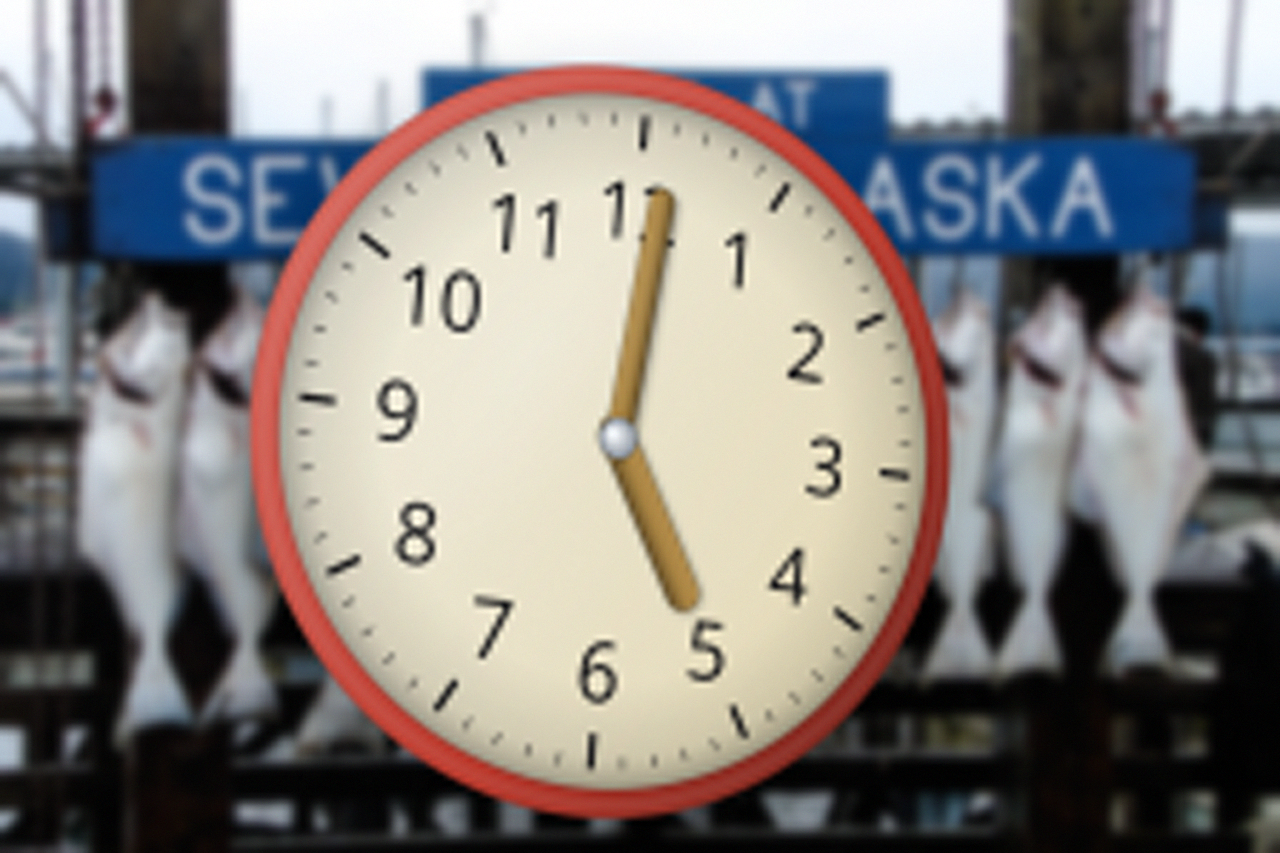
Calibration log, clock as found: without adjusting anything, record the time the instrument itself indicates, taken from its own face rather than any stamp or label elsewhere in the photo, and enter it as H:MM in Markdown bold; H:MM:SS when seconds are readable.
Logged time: **5:01**
